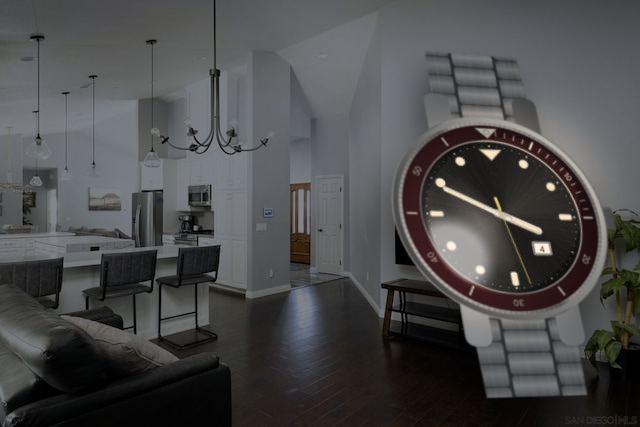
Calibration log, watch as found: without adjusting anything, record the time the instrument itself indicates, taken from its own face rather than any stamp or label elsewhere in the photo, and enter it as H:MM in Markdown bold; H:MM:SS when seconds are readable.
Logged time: **3:49:28**
